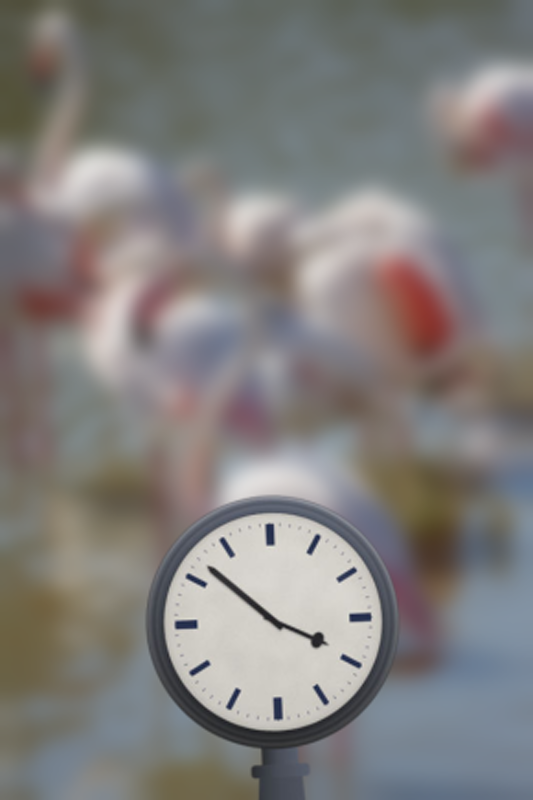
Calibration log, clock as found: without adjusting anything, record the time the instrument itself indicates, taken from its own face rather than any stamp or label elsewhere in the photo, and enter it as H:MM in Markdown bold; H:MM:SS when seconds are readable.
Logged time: **3:52**
